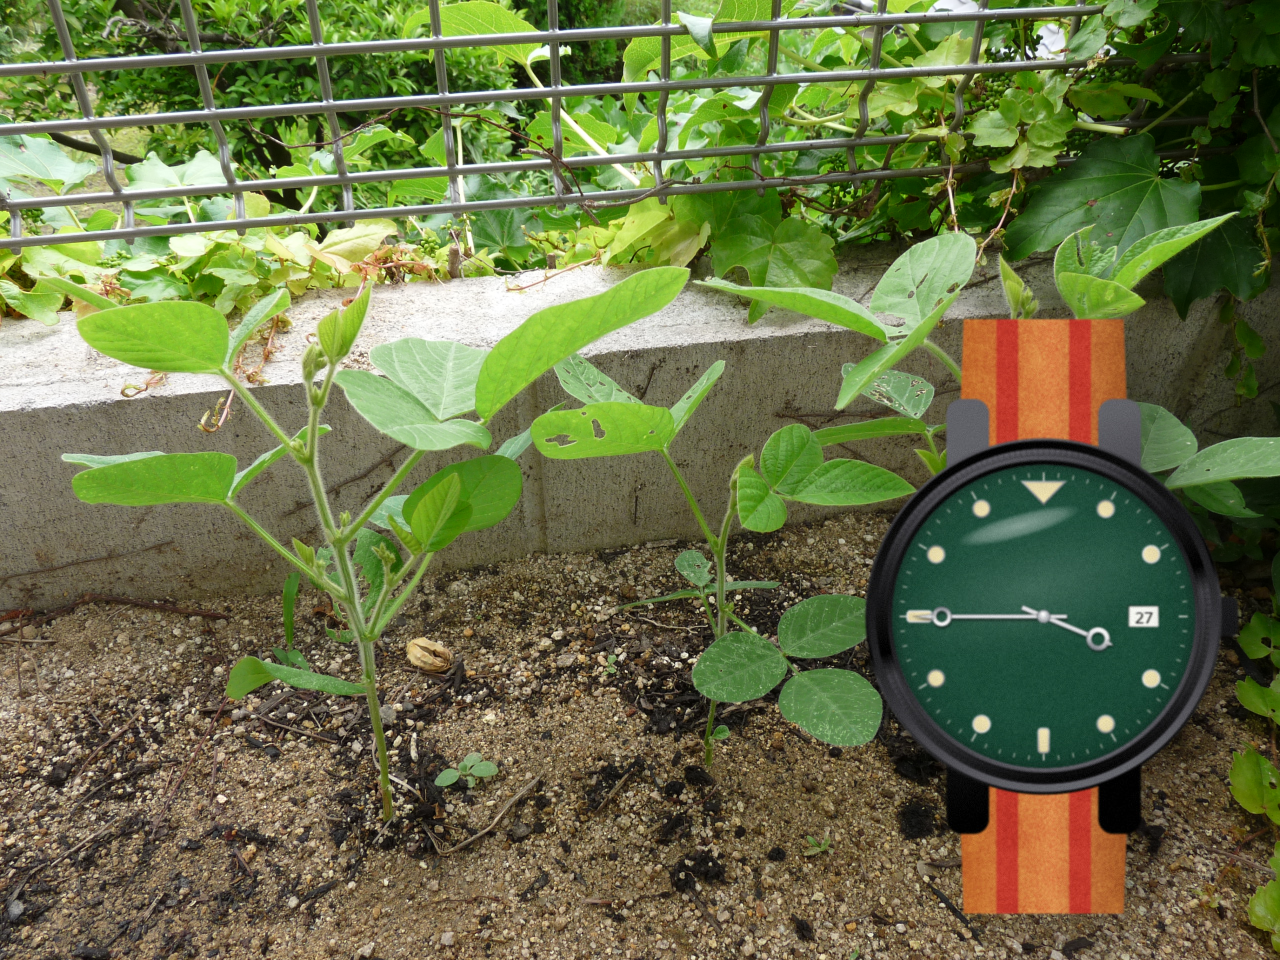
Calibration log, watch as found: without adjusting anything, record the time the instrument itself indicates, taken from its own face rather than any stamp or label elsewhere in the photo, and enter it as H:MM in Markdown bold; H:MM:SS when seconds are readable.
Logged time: **3:45**
